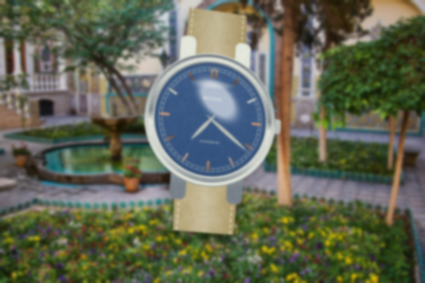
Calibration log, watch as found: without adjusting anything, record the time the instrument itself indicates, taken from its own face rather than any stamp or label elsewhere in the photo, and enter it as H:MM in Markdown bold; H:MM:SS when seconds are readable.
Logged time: **7:21**
